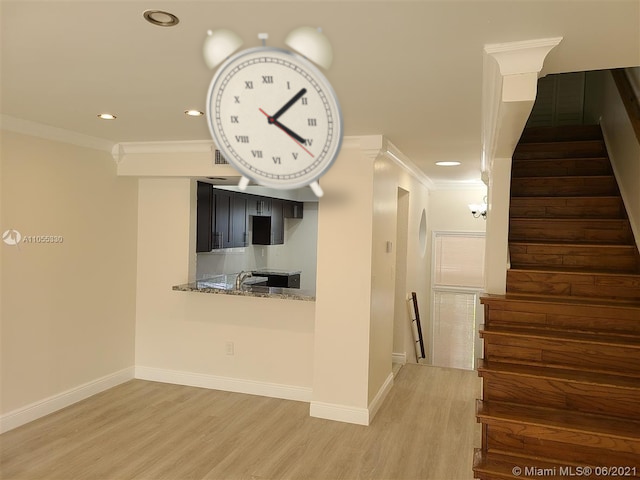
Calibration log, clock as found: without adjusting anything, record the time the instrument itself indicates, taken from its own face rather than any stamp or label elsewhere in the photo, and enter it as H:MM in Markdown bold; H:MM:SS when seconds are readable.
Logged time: **4:08:22**
